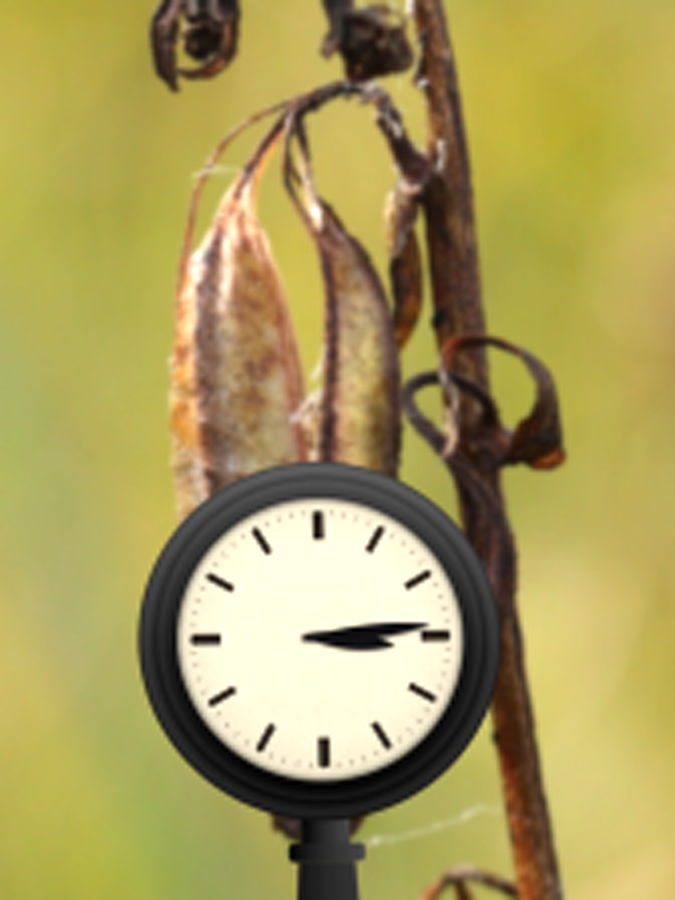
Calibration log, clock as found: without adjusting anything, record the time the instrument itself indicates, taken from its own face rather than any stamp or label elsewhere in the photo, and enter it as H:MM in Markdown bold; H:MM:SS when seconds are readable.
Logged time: **3:14**
